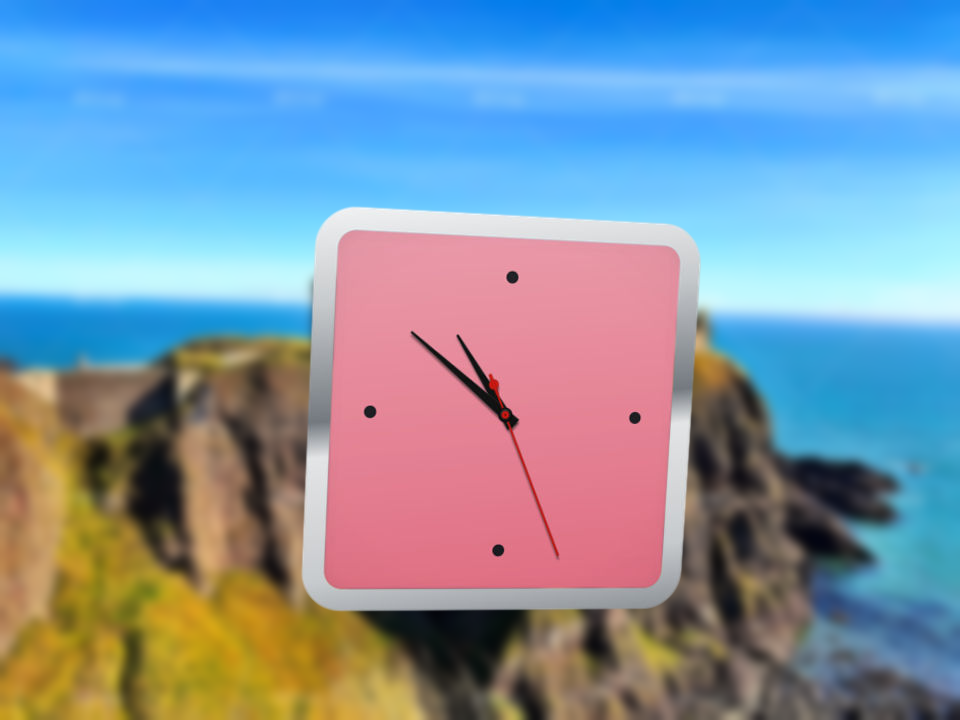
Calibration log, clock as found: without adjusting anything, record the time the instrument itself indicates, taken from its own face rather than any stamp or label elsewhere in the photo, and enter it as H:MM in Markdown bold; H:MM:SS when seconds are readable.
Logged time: **10:51:26**
